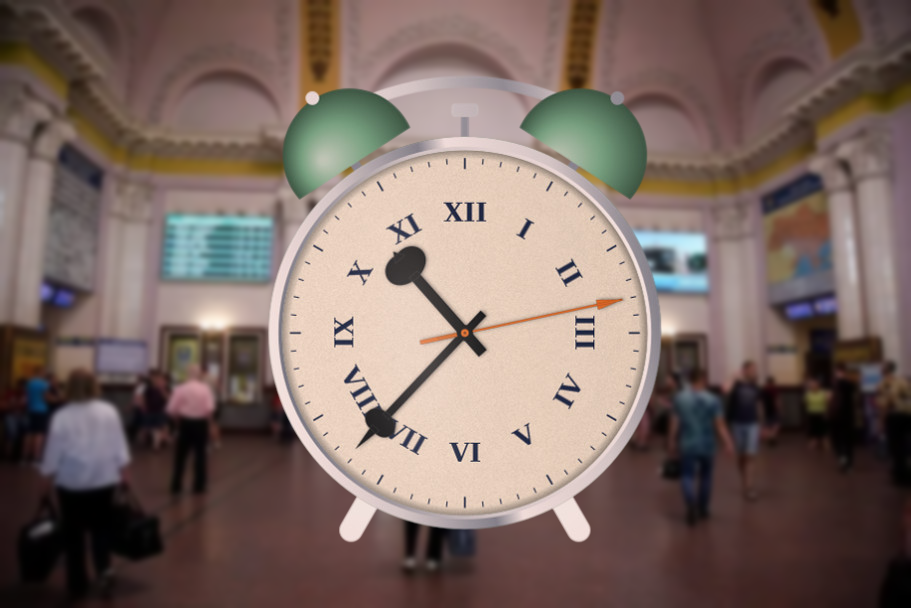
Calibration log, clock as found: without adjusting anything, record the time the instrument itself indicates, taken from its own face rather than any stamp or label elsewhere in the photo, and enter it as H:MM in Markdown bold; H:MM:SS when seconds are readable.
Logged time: **10:37:13**
